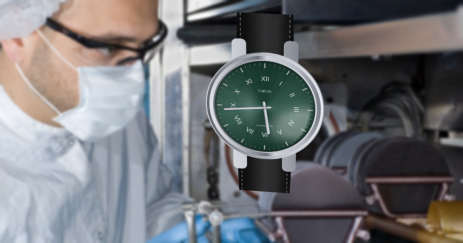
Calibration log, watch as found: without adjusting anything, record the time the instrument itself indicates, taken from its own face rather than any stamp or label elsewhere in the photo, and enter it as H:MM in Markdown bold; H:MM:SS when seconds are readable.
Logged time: **5:44**
